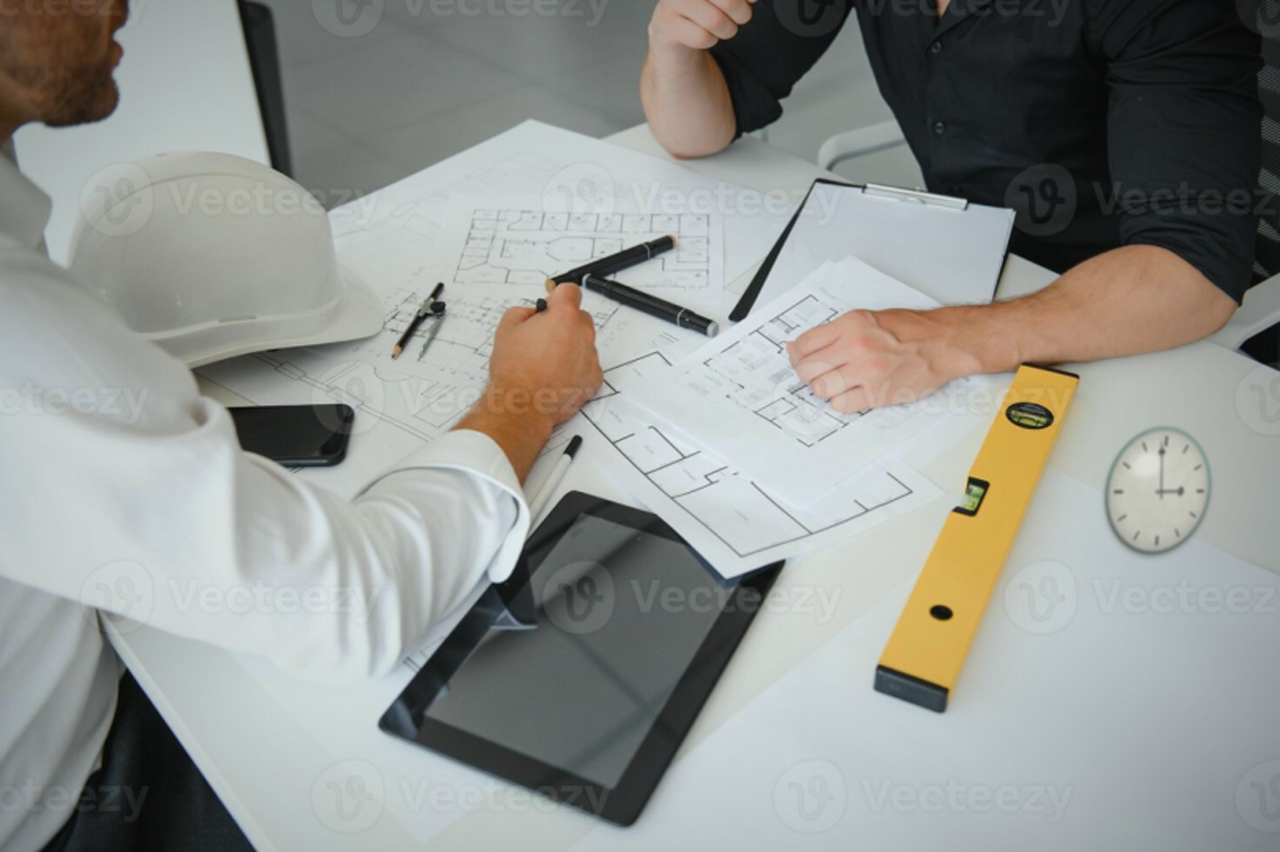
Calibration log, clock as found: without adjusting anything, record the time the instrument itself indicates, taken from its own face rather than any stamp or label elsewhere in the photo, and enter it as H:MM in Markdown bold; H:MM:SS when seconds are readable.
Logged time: **2:59**
